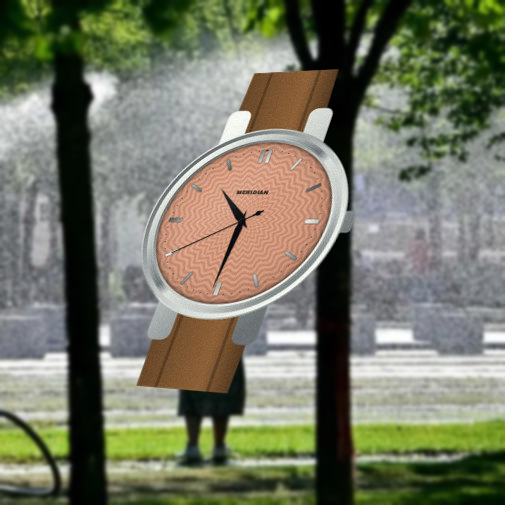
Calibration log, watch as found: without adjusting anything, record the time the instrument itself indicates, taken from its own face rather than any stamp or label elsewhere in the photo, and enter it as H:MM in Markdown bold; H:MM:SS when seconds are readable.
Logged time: **10:30:40**
